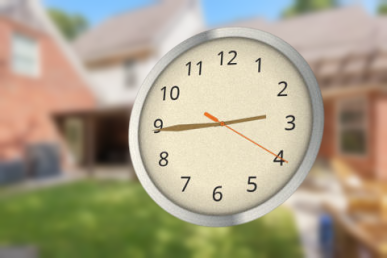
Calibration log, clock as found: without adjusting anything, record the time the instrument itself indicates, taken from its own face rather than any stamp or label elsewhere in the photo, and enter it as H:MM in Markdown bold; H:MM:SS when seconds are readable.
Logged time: **2:44:20**
